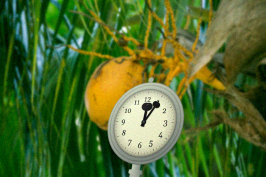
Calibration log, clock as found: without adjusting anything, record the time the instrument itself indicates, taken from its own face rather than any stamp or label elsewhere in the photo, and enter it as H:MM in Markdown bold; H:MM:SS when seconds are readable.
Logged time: **12:05**
